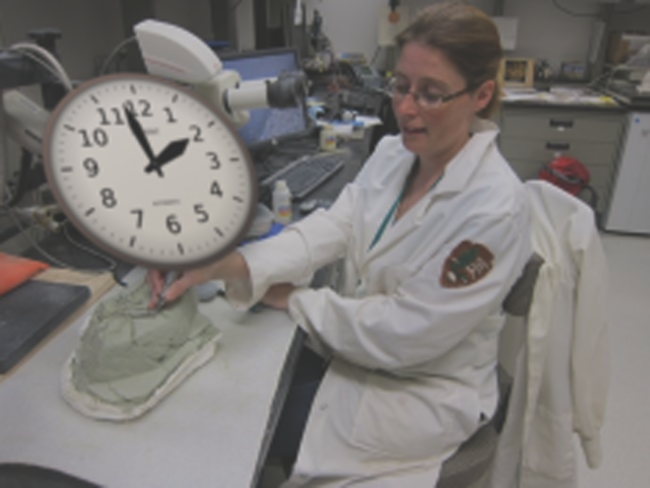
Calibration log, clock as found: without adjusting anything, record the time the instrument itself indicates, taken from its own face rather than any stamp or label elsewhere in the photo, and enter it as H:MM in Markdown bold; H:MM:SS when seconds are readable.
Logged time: **1:58**
